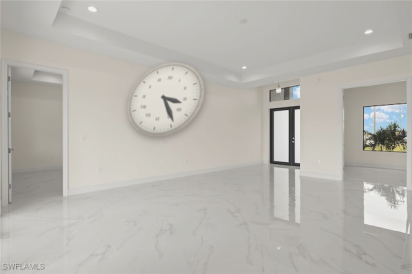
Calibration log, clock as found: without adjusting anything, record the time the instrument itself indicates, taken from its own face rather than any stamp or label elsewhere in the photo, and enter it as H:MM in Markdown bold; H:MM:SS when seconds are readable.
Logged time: **3:24**
